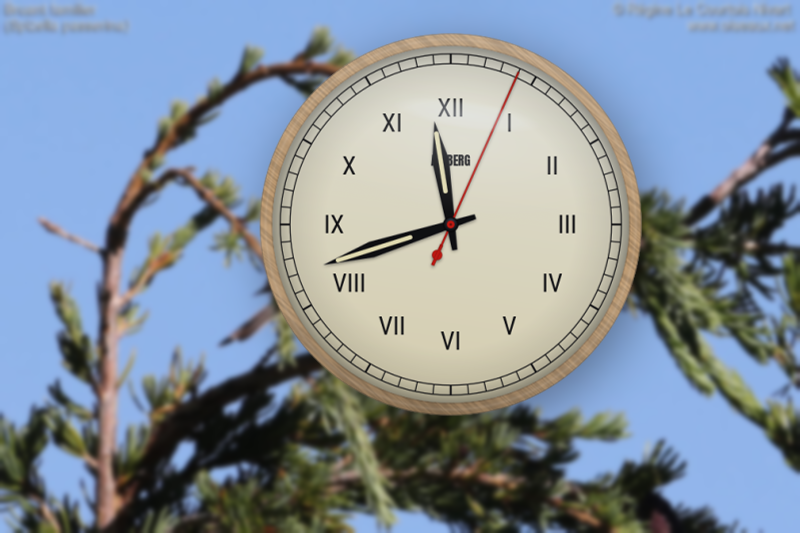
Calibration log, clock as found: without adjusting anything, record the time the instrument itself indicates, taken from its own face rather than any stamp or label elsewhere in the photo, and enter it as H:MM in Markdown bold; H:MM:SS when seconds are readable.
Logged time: **11:42:04**
